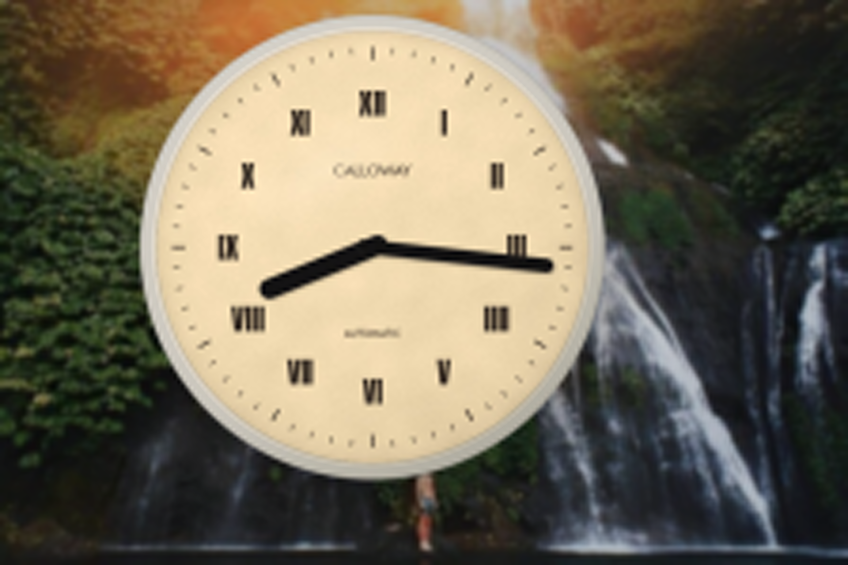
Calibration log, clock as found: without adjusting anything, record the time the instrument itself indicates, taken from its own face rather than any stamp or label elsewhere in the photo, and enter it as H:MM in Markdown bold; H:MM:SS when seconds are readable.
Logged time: **8:16**
